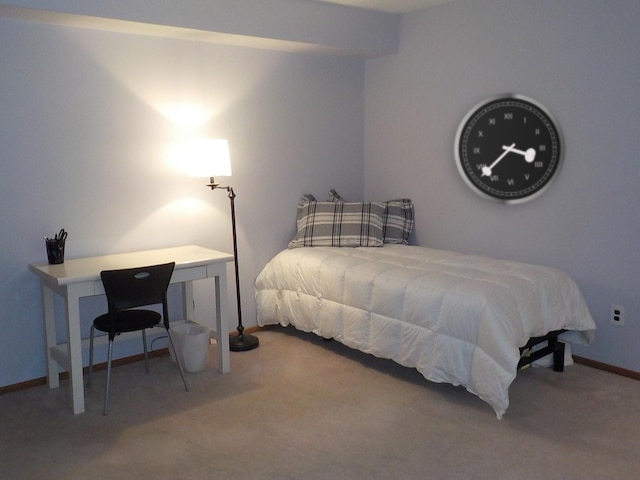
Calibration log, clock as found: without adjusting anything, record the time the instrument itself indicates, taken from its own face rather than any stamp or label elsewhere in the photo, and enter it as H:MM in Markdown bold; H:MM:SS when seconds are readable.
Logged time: **3:38**
